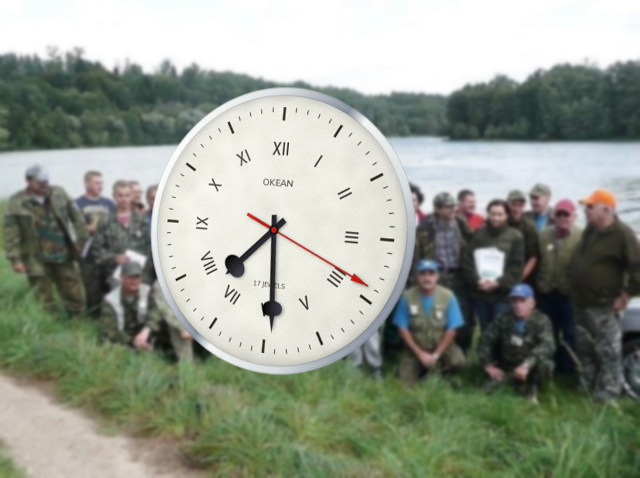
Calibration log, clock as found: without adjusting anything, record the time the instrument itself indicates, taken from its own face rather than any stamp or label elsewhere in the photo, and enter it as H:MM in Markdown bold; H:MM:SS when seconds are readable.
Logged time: **7:29:19**
